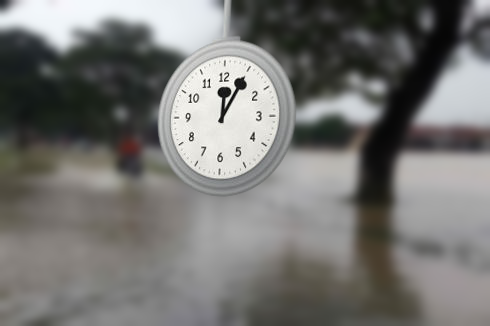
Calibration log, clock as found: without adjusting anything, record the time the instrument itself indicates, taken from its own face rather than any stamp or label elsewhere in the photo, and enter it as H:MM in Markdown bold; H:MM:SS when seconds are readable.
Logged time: **12:05**
